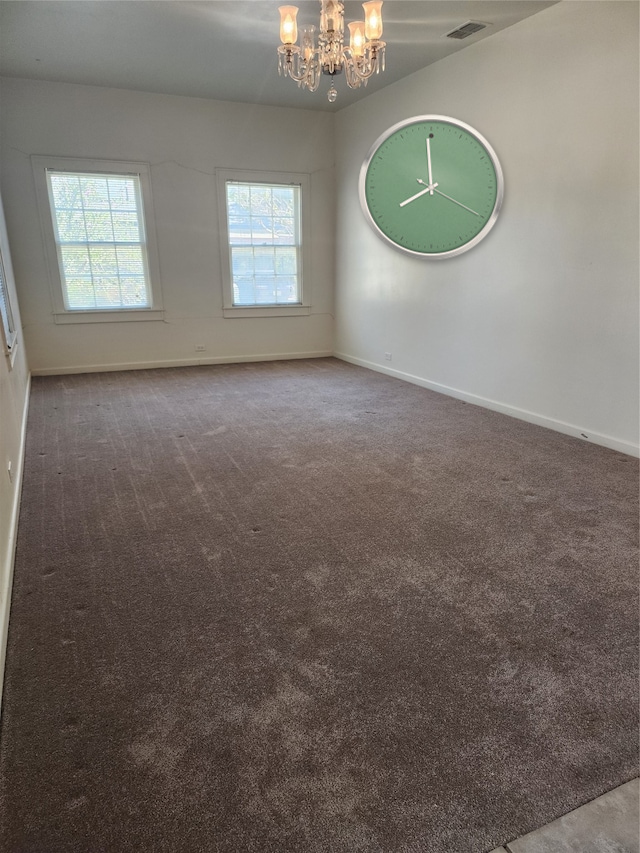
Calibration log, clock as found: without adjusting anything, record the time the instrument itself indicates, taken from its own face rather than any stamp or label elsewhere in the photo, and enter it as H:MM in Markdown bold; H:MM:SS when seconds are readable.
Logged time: **7:59:20**
